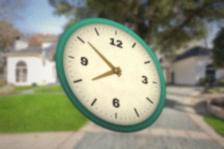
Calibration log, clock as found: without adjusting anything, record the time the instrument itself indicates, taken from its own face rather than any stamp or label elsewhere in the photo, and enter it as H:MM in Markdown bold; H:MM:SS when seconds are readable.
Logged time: **7:51**
